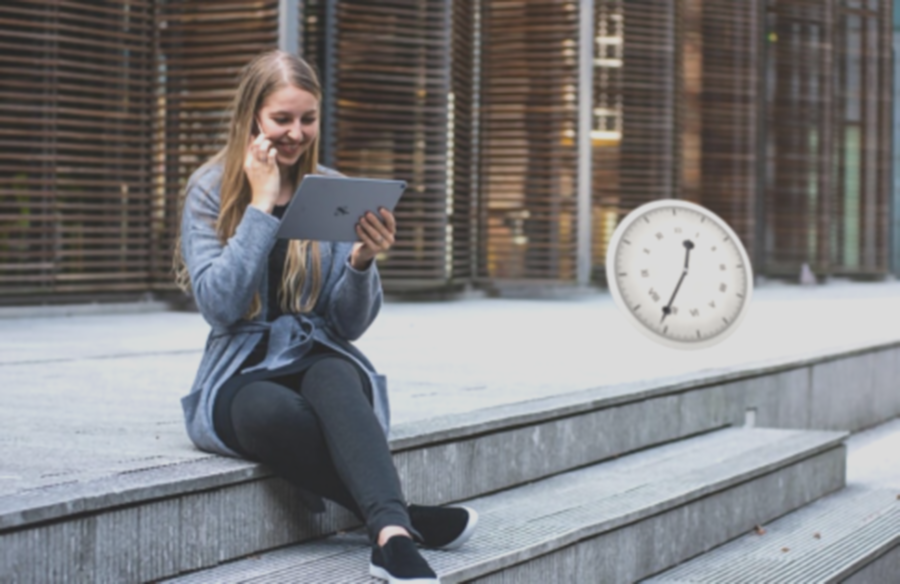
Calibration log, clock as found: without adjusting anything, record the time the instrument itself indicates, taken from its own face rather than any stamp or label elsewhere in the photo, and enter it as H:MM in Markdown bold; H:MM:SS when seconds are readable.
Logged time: **12:36**
